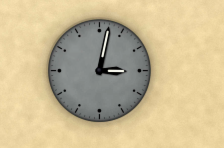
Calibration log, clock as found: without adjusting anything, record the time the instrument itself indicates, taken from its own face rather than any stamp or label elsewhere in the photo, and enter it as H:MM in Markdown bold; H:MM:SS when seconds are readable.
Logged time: **3:02**
